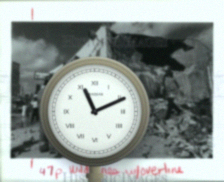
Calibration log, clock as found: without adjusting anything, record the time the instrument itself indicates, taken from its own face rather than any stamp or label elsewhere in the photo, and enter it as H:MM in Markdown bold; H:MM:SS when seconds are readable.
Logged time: **11:11**
